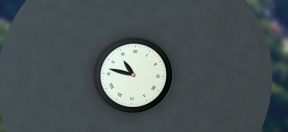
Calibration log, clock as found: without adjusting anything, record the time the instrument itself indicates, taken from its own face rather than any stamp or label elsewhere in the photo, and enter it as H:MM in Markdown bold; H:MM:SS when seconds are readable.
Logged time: **10:47**
